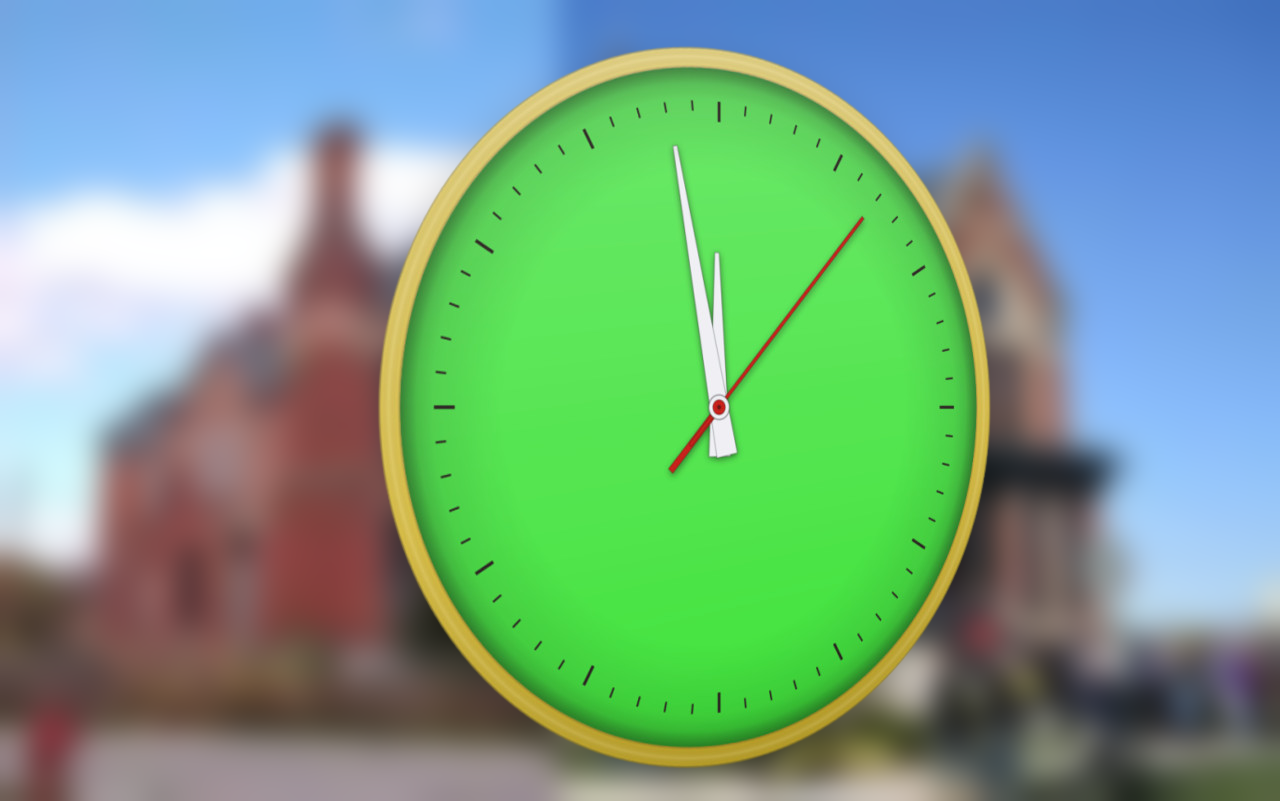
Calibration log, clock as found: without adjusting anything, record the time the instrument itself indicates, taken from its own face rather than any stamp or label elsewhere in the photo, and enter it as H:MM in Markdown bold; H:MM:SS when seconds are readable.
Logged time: **11:58:07**
